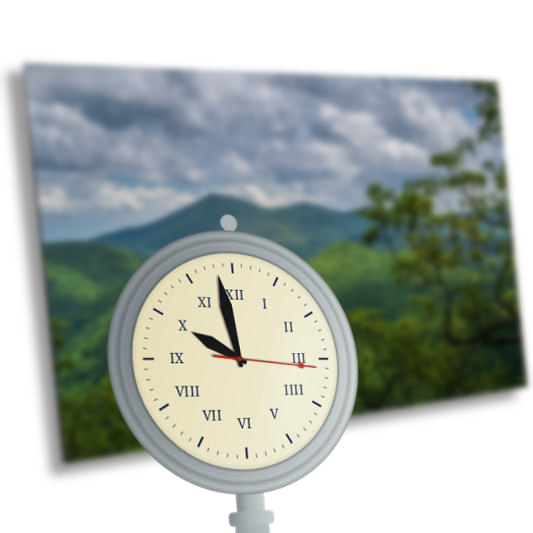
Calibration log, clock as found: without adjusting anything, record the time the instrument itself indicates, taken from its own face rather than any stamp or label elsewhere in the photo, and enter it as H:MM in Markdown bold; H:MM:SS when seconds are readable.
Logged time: **9:58:16**
